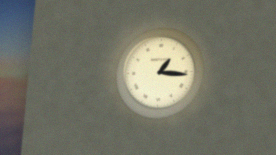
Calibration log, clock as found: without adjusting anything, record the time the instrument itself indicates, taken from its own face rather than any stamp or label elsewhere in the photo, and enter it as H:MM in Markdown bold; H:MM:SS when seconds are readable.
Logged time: **1:16**
